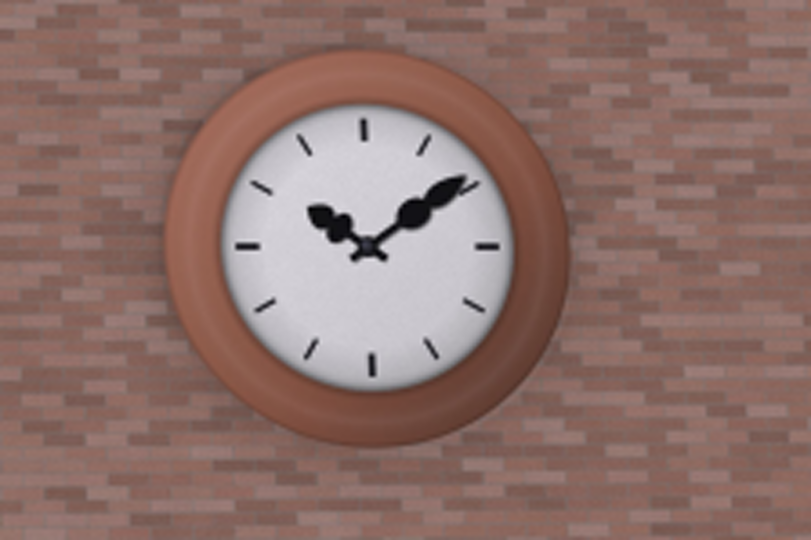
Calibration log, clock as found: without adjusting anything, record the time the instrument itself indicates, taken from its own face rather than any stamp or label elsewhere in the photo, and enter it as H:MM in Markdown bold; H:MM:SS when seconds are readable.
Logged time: **10:09**
